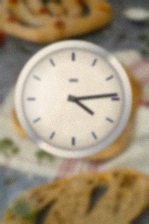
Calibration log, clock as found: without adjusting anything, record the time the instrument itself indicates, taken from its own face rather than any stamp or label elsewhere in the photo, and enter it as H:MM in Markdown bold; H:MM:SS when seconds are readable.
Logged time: **4:14**
